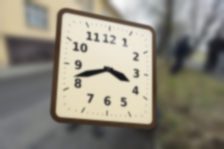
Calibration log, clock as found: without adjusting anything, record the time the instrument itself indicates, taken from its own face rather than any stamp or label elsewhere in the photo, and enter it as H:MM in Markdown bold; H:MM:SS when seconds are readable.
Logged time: **3:42**
